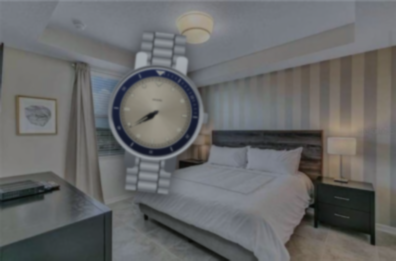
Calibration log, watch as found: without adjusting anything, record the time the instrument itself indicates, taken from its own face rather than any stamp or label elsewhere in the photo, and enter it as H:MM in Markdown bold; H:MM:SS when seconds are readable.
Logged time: **7:39**
